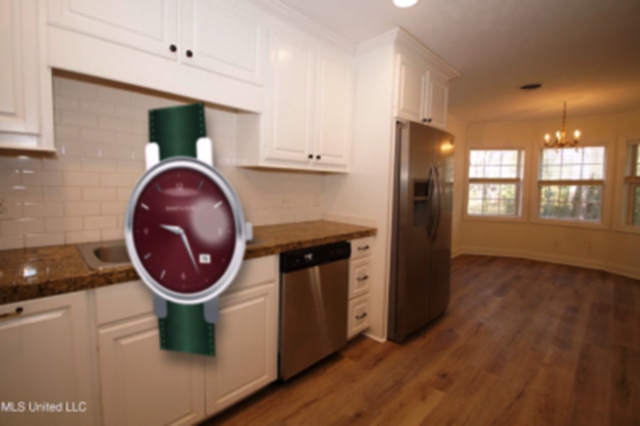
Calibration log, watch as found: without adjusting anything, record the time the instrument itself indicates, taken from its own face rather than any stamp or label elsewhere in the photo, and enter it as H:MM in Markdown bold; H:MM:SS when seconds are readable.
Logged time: **9:26**
